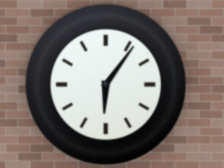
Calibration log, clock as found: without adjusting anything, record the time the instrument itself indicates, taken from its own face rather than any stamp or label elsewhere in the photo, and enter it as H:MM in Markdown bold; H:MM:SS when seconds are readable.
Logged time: **6:06**
